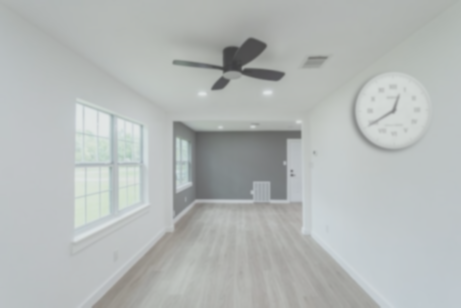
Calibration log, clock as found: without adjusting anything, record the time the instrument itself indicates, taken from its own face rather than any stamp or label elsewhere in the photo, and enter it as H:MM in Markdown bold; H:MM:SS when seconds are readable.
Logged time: **12:40**
